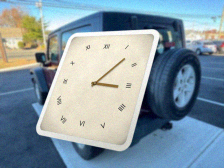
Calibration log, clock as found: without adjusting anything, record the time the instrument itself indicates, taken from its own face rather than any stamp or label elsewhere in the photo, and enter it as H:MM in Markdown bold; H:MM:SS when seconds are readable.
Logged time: **3:07**
